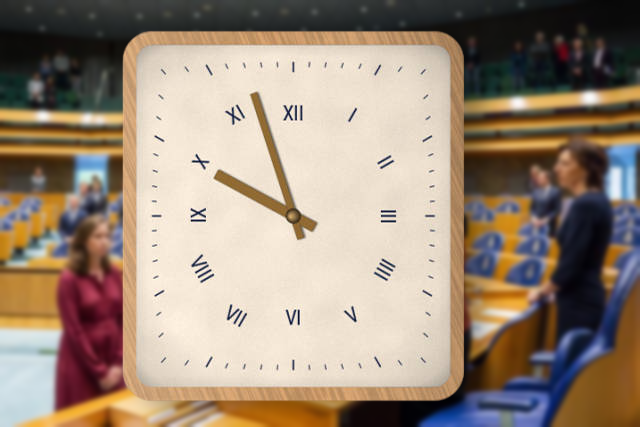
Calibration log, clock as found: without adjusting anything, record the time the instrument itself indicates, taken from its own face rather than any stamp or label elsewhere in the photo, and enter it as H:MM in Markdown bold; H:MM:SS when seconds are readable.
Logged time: **9:57**
